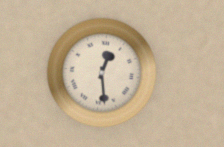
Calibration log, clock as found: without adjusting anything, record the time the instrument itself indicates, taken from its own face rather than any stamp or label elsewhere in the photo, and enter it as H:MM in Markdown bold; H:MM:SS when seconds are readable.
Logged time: **12:28**
